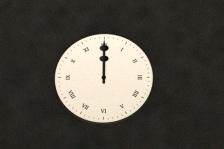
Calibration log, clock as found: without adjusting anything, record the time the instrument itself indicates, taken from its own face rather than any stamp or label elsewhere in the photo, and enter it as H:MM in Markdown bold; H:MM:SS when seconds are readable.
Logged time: **12:00**
